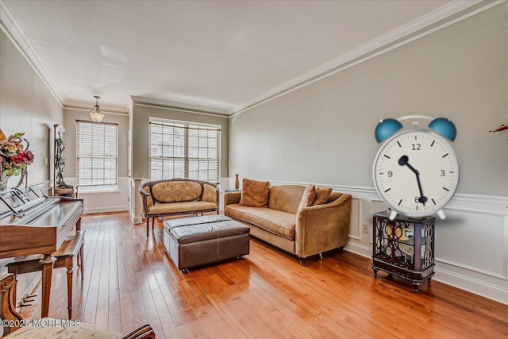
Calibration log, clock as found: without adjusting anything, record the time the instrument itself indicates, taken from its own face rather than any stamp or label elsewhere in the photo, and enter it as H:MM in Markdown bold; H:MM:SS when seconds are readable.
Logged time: **10:28**
